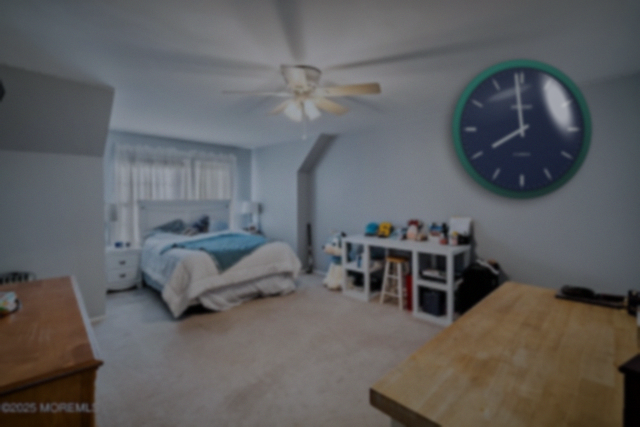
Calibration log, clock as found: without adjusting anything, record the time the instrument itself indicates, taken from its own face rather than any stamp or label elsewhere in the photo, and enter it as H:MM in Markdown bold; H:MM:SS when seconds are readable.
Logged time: **7:59**
